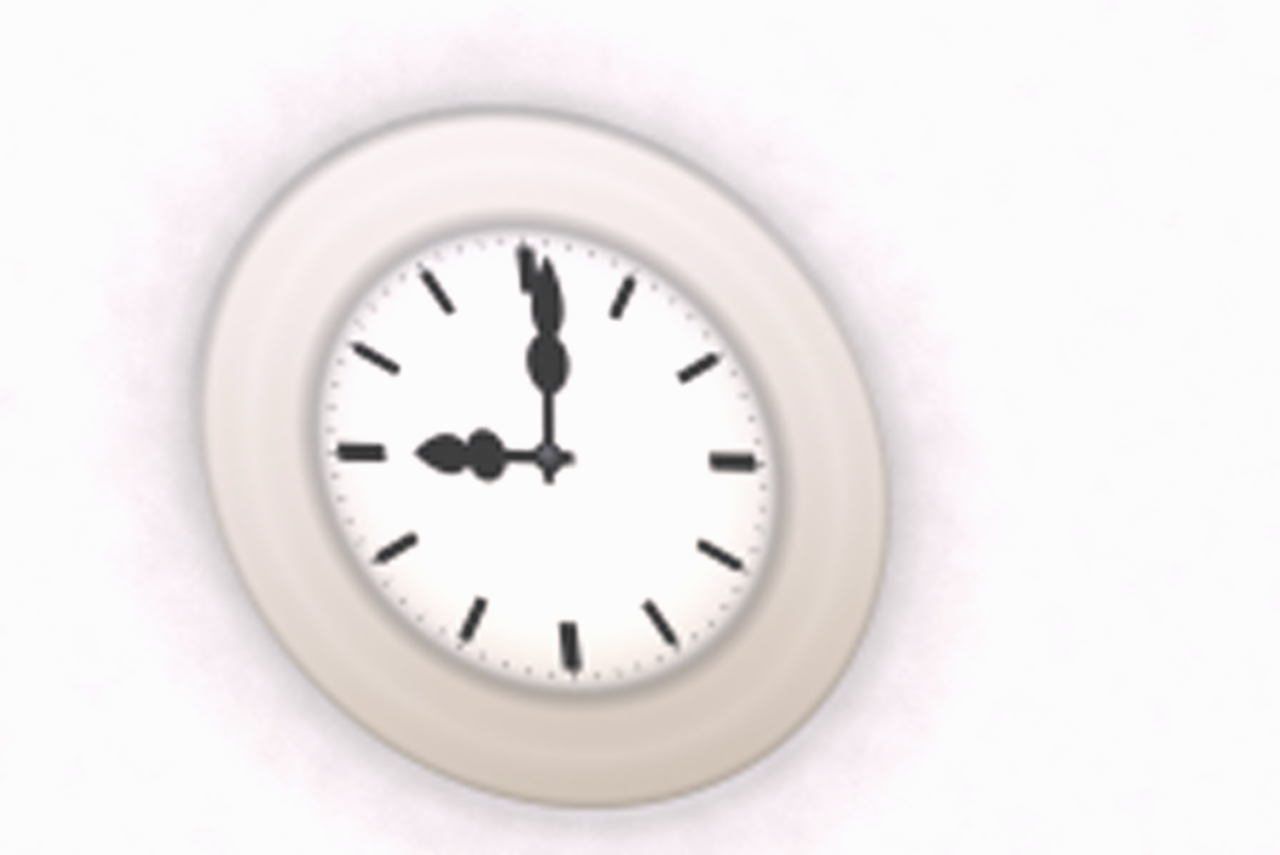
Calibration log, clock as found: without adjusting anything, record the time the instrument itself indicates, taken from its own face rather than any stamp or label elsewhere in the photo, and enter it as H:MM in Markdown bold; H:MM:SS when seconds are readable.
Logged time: **9:01**
